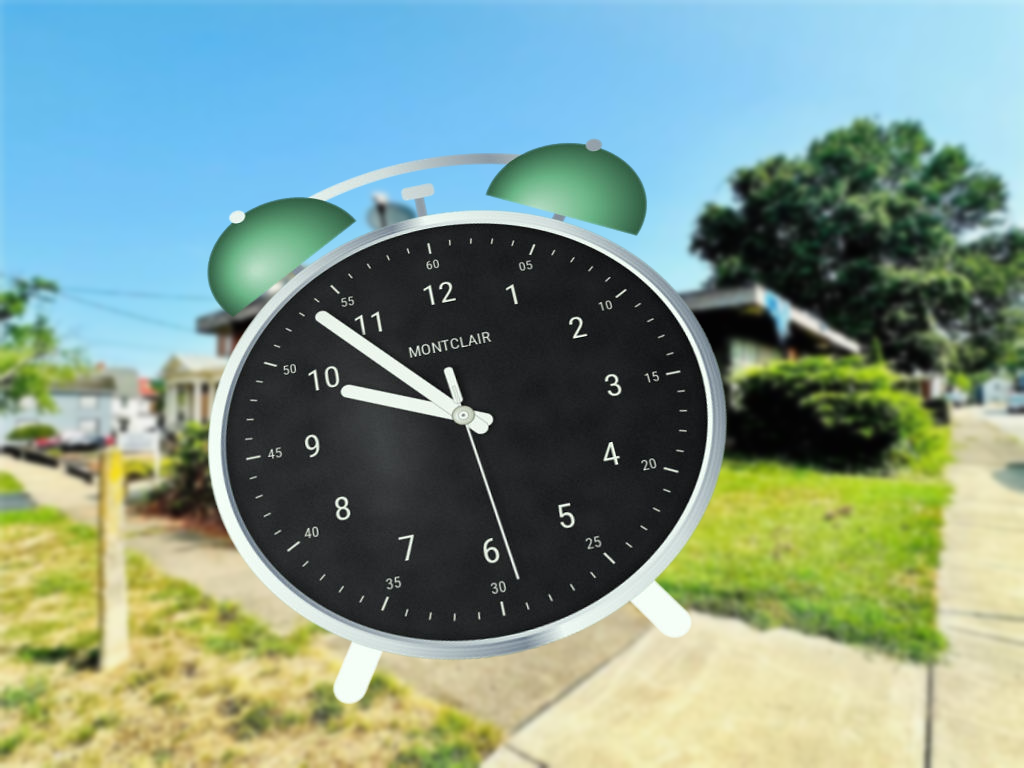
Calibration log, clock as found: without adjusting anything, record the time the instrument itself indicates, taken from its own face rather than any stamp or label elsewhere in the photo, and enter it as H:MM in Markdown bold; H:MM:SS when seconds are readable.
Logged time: **9:53:29**
